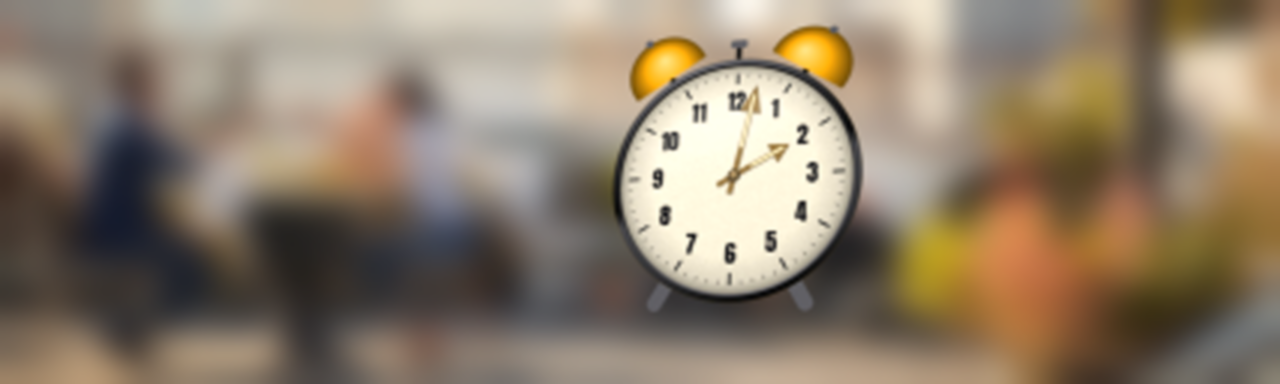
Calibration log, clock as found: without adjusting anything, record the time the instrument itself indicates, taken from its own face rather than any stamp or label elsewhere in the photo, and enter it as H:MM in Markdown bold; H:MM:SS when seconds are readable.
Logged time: **2:02**
